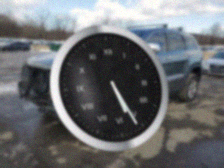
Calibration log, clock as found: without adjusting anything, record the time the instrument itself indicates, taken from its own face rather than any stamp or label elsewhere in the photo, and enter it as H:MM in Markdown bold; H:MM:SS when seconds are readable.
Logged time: **5:26**
